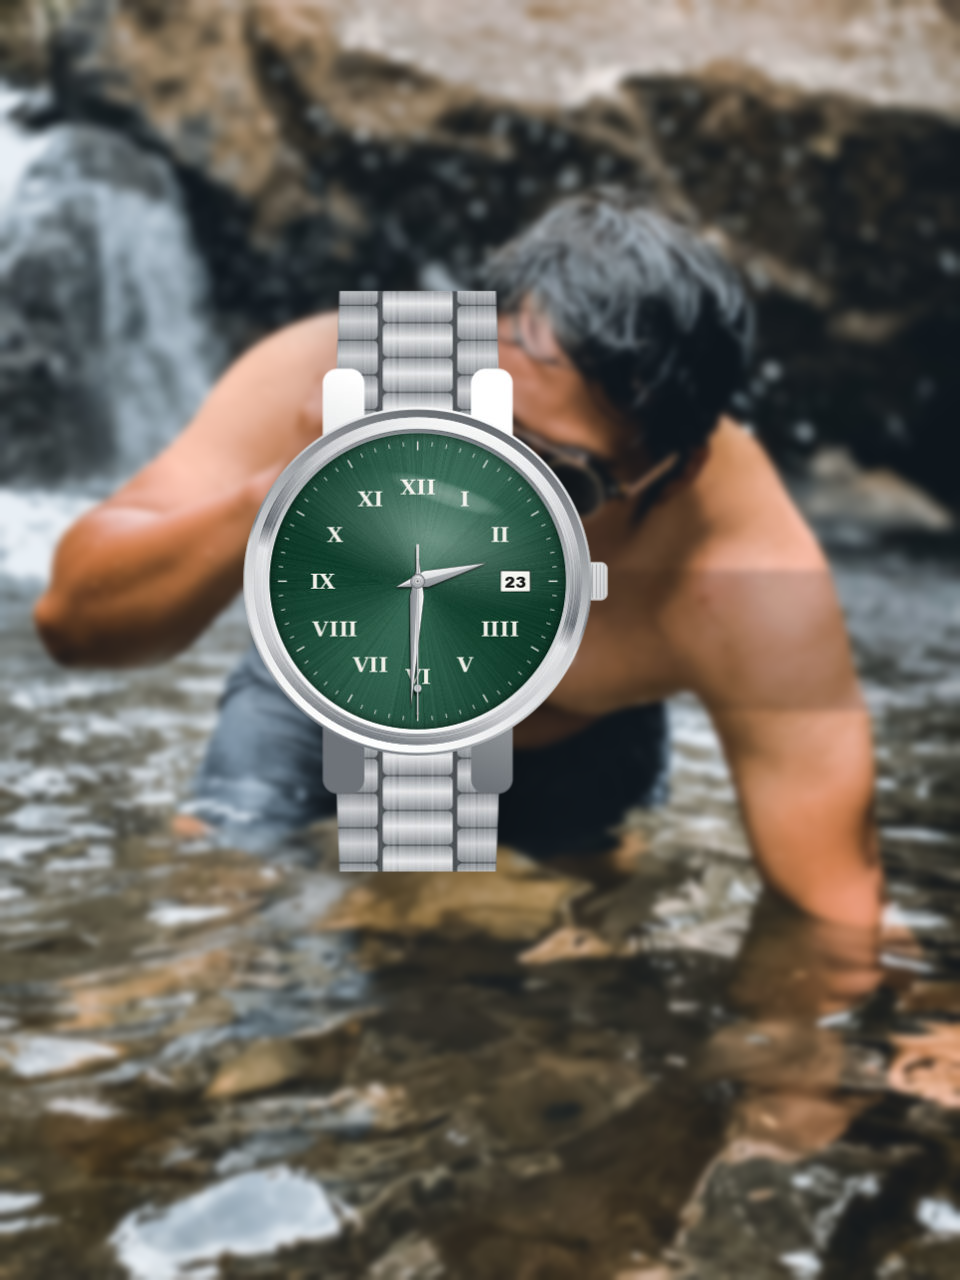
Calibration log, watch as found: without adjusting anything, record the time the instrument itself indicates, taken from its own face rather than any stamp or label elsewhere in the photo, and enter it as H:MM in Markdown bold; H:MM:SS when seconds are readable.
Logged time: **2:30:30**
